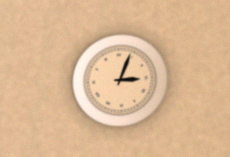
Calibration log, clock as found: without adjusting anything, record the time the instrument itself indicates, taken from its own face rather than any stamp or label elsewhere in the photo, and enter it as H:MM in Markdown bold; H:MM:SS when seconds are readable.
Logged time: **3:04**
